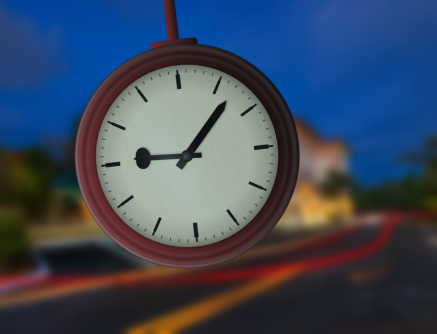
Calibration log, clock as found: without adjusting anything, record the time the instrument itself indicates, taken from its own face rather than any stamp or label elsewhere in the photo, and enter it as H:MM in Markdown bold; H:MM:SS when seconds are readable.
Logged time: **9:07**
